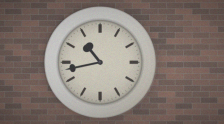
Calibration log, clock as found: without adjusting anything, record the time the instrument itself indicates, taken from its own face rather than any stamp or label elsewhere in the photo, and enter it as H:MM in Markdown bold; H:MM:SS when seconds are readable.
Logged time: **10:43**
